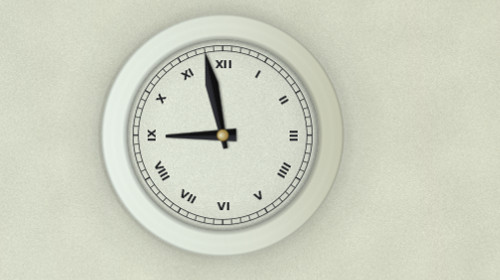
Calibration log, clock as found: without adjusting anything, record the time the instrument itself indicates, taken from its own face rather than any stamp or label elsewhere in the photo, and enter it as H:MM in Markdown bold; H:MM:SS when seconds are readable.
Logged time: **8:58**
